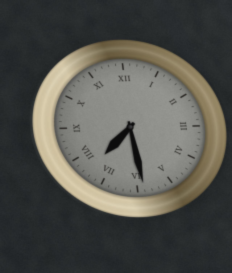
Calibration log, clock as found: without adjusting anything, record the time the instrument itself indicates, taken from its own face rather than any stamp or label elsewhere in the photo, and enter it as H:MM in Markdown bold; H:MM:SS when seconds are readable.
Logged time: **7:29**
